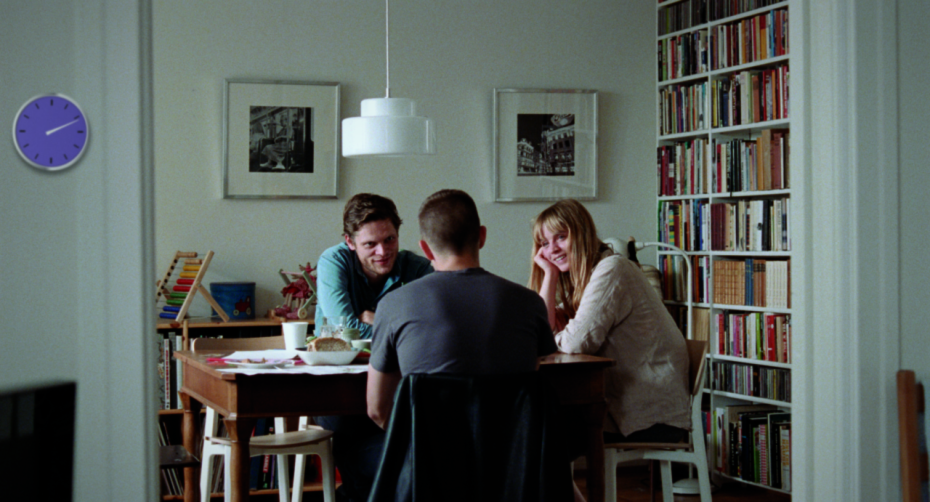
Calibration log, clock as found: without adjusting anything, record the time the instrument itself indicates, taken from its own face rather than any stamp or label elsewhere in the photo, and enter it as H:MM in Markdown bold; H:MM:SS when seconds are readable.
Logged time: **2:11**
